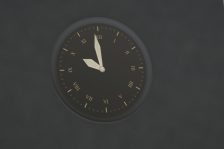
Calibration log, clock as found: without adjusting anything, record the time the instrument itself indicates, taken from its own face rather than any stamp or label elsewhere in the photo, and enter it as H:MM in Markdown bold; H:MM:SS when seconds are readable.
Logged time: **9:59**
